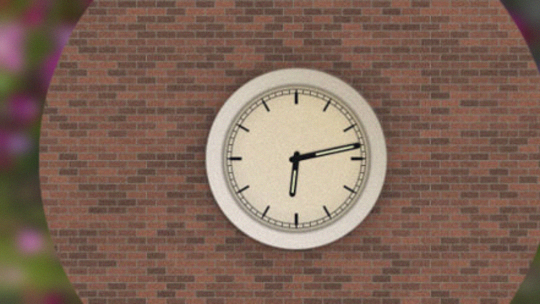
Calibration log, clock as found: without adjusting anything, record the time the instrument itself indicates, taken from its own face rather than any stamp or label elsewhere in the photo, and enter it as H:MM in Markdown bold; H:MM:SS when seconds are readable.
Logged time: **6:13**
